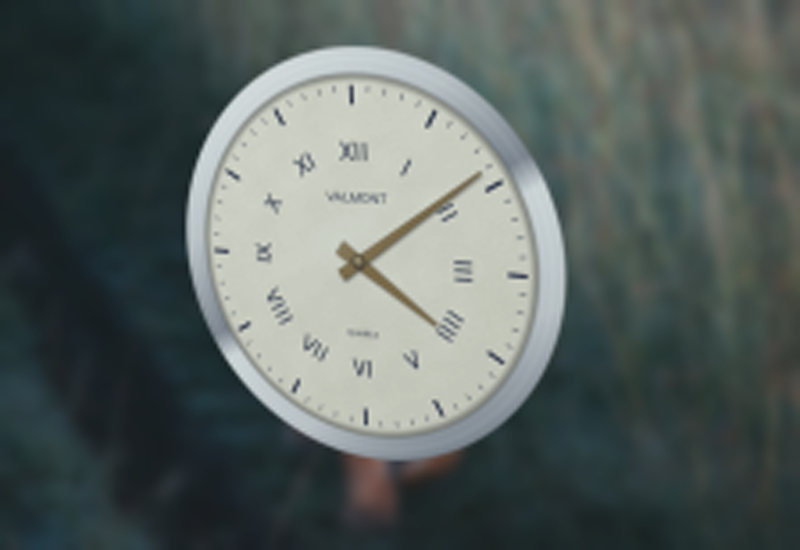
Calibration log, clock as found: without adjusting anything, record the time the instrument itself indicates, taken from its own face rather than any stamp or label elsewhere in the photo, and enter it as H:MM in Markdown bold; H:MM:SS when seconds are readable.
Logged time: **4:09**
